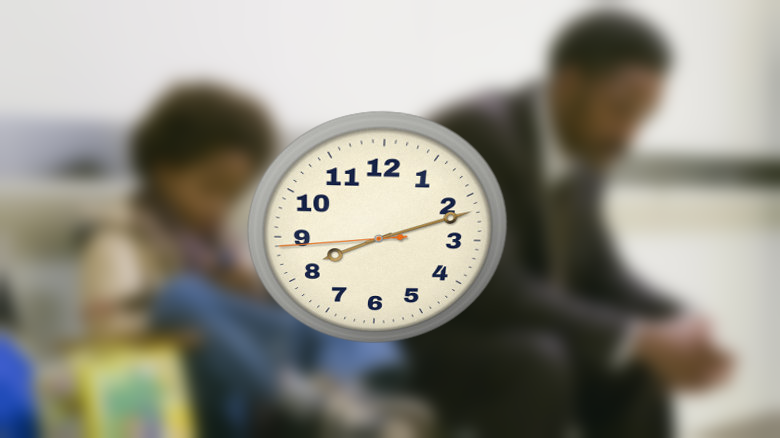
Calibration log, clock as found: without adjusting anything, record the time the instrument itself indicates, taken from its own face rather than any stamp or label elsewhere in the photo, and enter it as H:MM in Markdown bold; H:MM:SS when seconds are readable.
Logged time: **8:11:44**
